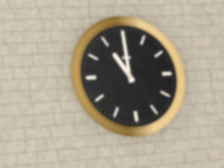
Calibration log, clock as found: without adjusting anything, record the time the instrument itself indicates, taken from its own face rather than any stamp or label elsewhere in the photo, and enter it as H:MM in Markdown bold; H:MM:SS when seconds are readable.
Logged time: **11:00**
